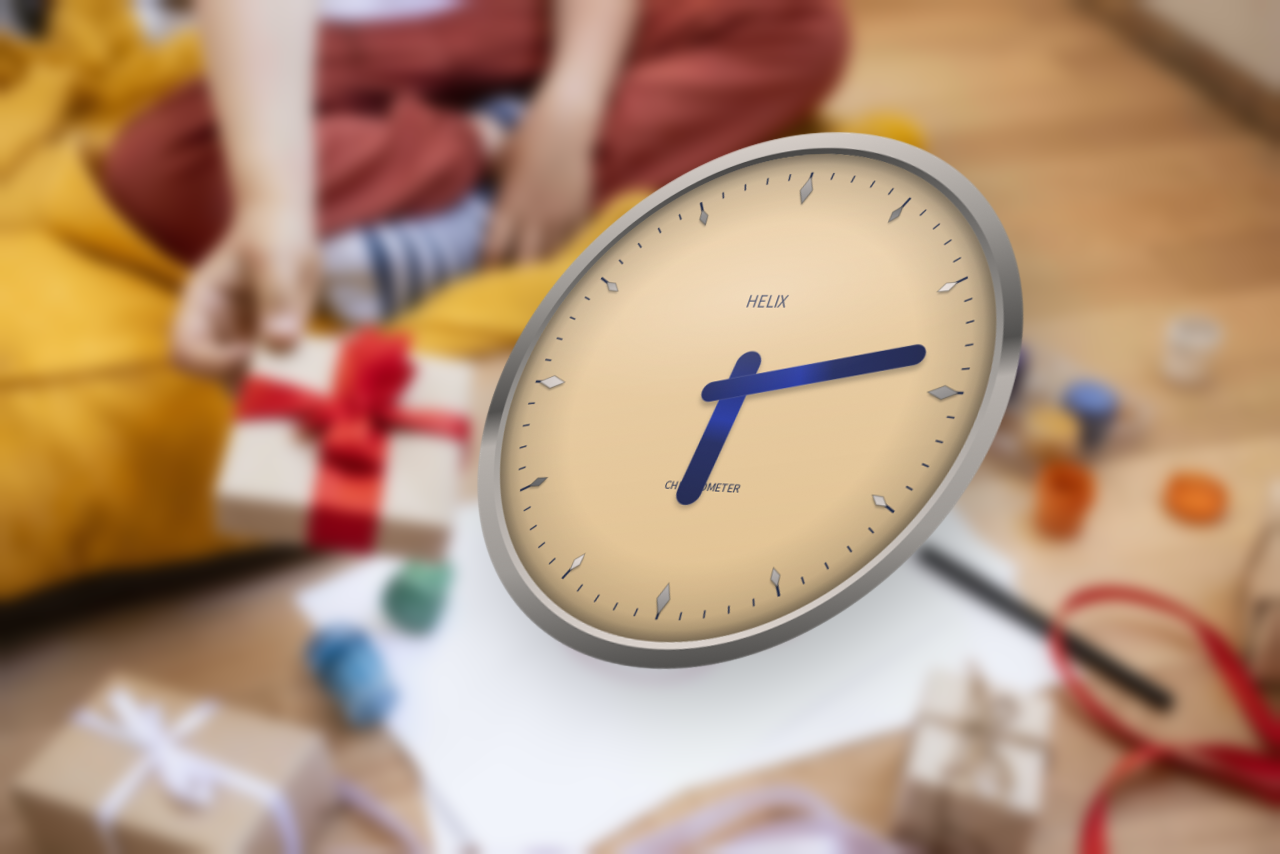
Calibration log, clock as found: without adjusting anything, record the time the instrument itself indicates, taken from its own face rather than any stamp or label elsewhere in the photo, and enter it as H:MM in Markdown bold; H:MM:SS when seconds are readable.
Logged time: **6:13**
